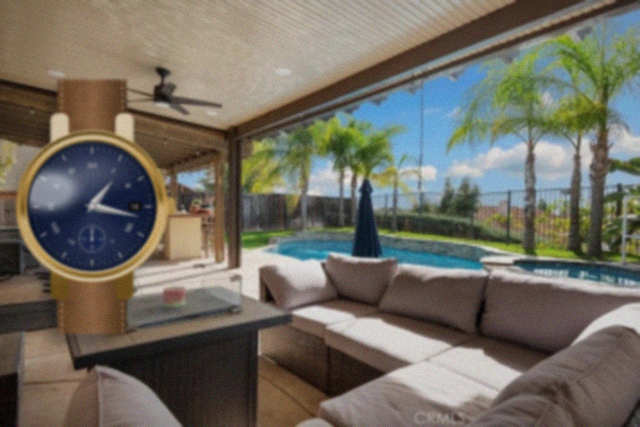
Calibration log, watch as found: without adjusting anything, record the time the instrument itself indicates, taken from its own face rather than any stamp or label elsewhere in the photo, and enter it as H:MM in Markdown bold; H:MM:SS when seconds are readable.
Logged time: **1:17**
